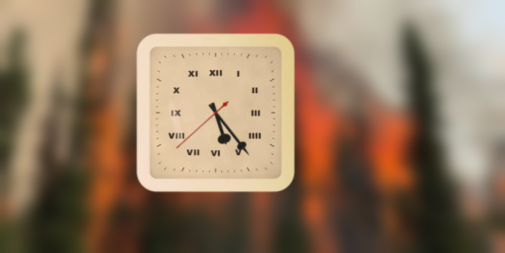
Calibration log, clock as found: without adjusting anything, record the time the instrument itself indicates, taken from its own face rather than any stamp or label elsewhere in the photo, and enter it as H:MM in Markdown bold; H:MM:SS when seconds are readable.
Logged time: **5:23:38**
